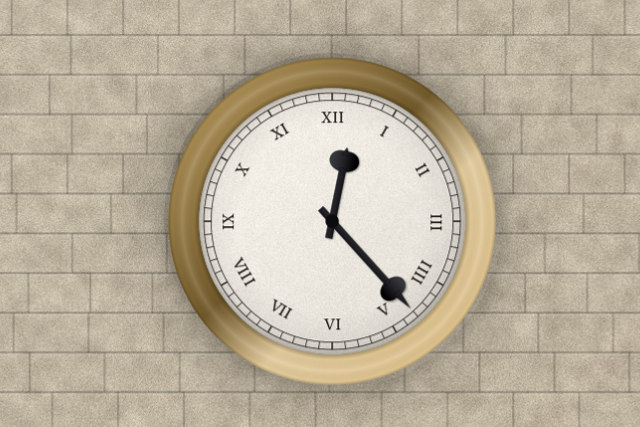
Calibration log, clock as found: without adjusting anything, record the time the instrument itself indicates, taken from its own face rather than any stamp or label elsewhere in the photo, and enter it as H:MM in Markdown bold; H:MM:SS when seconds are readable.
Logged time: **12:23**
